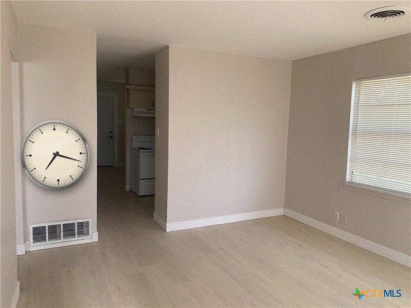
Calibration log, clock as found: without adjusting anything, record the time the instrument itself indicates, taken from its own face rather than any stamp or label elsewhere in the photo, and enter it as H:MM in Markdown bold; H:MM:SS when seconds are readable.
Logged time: **7:18**
